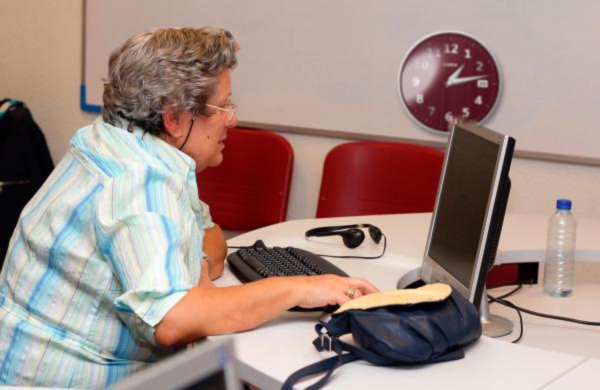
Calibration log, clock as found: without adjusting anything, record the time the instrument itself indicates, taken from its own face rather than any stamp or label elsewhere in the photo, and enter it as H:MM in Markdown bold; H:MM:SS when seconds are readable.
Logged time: **1:13**
